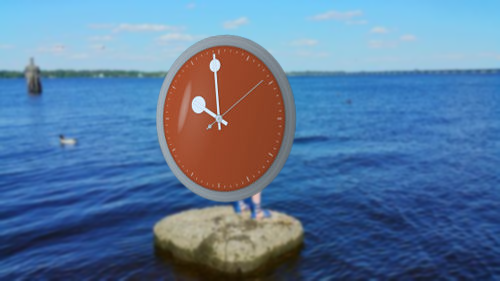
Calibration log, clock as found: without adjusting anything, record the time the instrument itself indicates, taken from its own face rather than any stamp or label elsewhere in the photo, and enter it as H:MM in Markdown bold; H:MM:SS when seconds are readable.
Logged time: **9:59:09**
